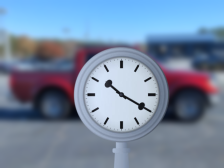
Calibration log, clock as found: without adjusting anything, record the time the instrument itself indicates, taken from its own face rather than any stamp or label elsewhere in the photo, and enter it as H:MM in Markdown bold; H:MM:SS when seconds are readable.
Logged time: **10:20**
